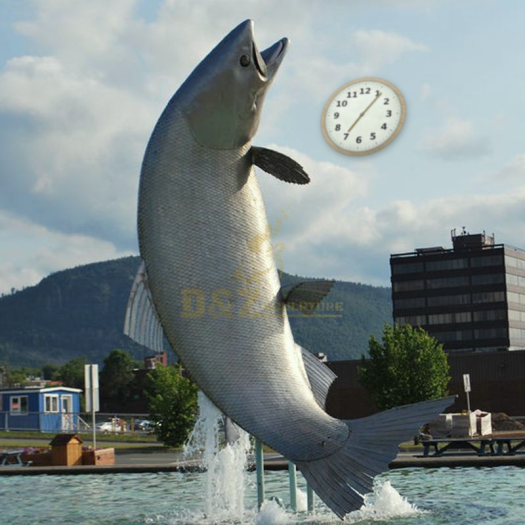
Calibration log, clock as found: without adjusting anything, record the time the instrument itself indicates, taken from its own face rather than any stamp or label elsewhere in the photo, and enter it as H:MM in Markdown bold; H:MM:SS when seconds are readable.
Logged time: **7:06**
